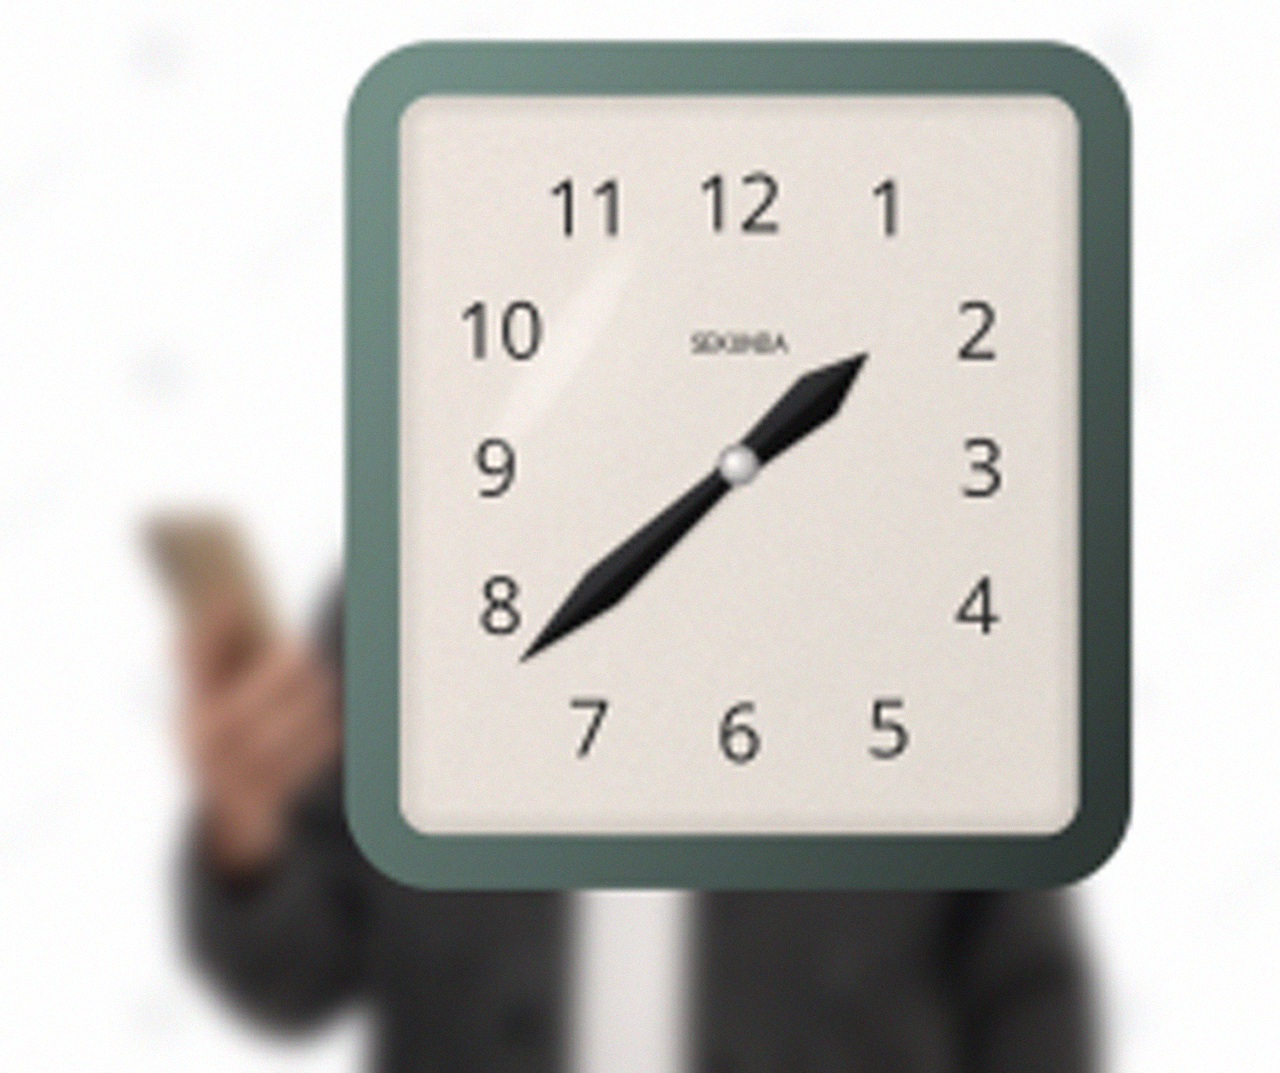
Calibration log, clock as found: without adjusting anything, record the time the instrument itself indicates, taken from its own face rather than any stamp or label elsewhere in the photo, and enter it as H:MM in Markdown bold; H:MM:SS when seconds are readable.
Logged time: **1:38**
